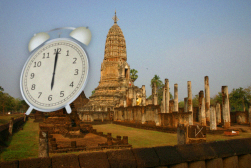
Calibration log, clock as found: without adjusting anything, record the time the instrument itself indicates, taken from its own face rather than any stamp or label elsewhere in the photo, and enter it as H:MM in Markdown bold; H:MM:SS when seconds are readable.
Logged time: **6:00**
